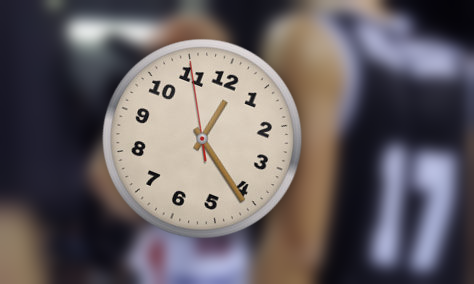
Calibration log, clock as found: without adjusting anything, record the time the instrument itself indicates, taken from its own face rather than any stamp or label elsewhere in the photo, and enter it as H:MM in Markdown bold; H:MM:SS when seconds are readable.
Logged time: **12:20:55**
